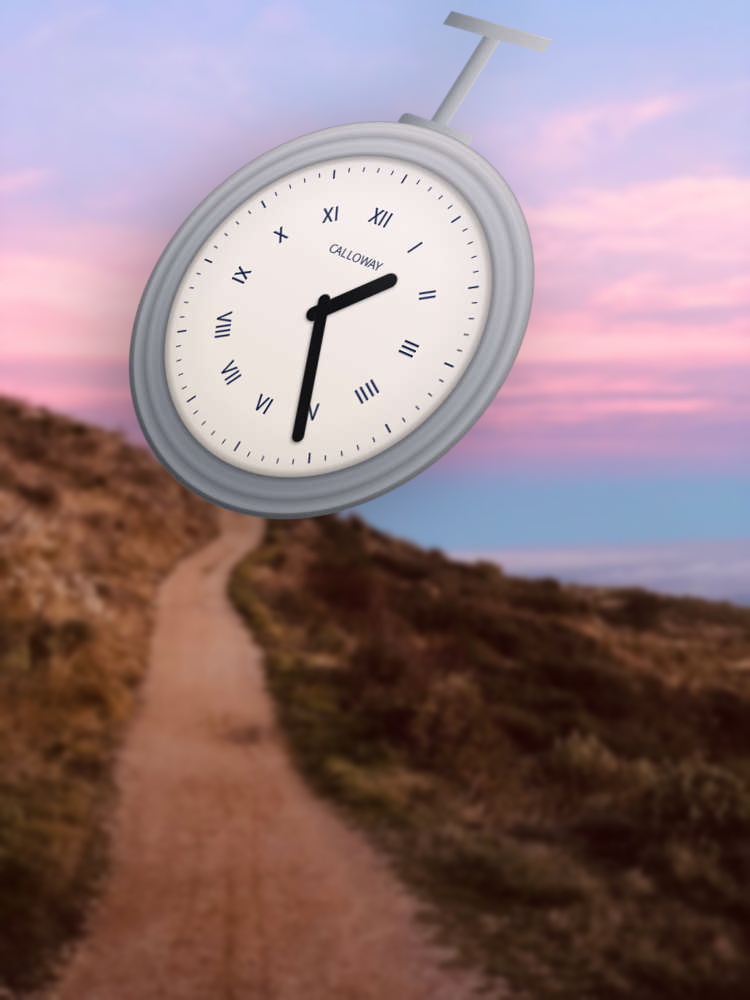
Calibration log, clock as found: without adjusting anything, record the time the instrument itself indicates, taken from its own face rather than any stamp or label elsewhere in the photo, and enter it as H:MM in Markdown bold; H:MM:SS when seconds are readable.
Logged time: **1:26**
